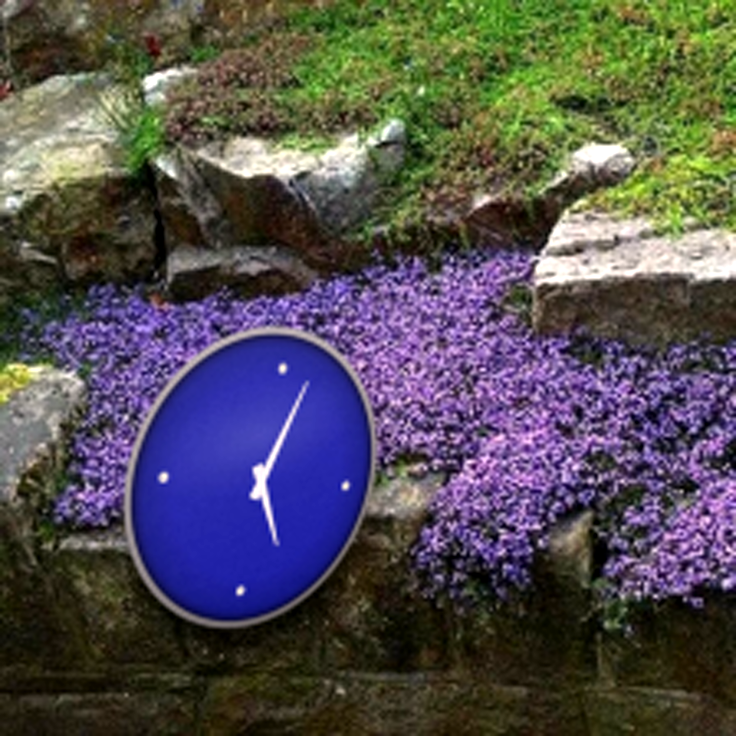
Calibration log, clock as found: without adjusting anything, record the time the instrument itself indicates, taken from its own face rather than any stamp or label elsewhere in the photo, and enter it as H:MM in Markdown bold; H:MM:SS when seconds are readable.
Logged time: **5:03**
